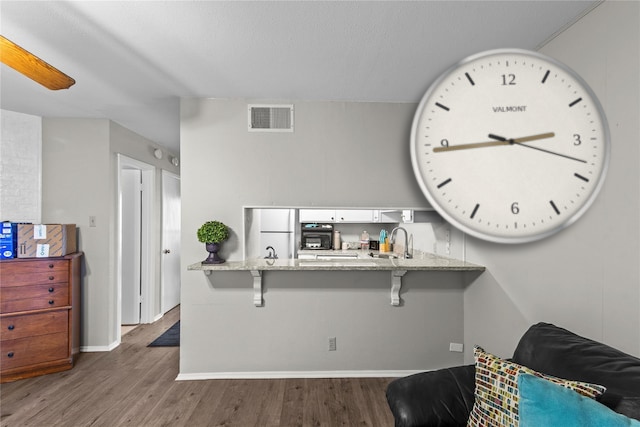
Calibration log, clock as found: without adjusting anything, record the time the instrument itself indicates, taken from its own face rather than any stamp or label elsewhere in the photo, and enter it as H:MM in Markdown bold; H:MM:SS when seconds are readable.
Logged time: **2:44:18**
